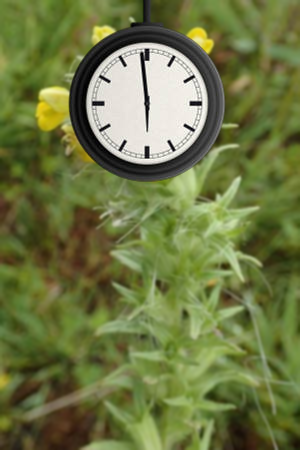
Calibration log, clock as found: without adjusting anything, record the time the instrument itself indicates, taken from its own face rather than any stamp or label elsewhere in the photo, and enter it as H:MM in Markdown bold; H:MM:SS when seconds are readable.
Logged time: **5:59**
